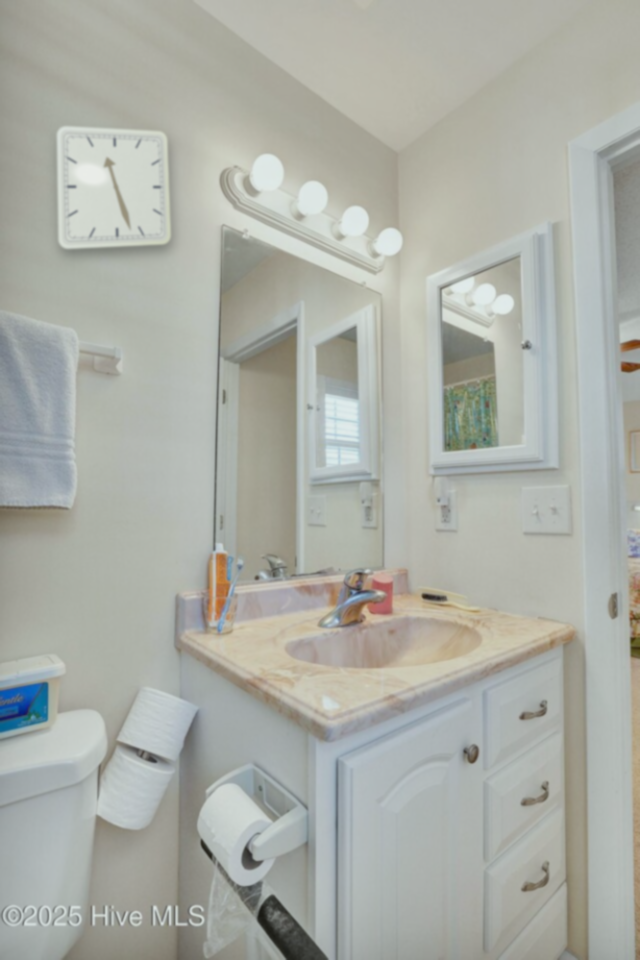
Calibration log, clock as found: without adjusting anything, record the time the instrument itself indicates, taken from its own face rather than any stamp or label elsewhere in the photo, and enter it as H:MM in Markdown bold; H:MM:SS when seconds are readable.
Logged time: **11:27**
